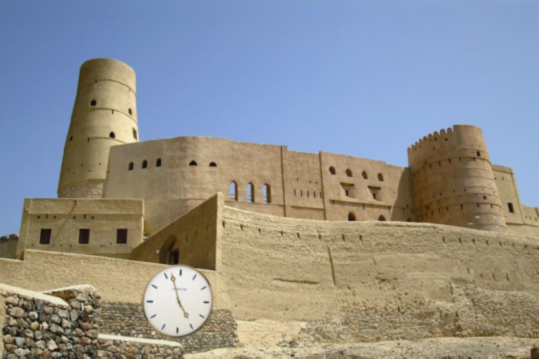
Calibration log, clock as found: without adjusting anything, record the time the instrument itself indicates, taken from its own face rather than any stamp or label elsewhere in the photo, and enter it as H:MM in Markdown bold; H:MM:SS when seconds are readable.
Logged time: **4:57**
